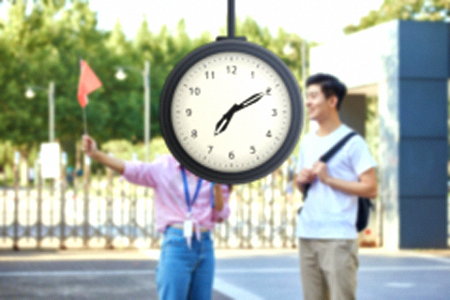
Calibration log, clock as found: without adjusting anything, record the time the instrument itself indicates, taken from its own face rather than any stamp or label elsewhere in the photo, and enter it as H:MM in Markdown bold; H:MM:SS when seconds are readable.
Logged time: **7:10**
